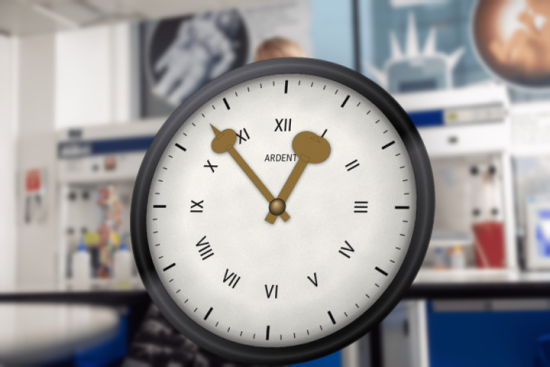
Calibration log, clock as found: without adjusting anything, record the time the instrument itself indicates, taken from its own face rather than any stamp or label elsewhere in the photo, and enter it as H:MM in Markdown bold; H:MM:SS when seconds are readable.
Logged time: **12:53**
